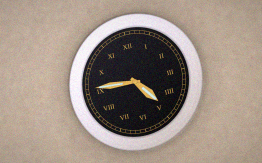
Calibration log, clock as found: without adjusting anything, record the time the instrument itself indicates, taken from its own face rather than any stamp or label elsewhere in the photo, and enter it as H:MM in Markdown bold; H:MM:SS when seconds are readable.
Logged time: **4:46**
